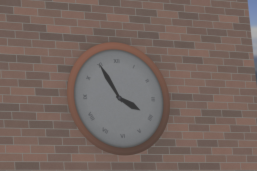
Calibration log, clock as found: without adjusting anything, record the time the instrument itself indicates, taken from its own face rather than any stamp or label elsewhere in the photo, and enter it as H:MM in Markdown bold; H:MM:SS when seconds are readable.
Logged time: **3:55**
